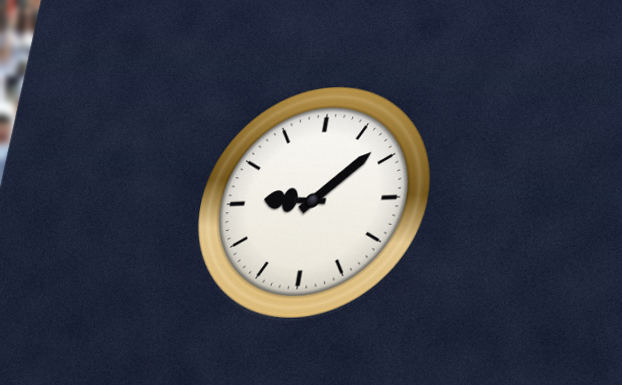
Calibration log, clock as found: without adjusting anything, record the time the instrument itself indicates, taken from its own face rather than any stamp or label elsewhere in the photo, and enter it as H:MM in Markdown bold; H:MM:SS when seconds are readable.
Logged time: **9:08**
